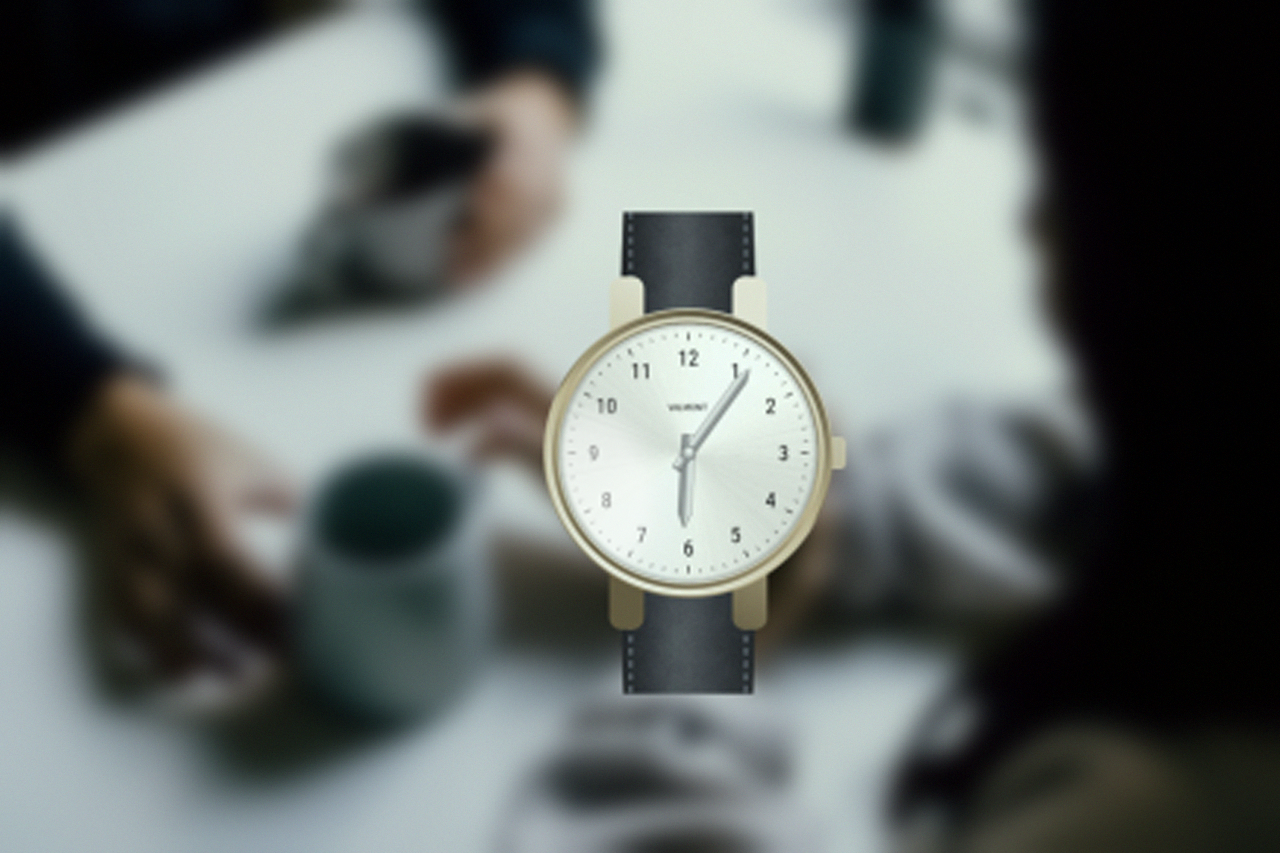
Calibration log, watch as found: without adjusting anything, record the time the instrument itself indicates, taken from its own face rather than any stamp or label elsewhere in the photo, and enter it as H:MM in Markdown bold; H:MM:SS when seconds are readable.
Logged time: **6:06**
